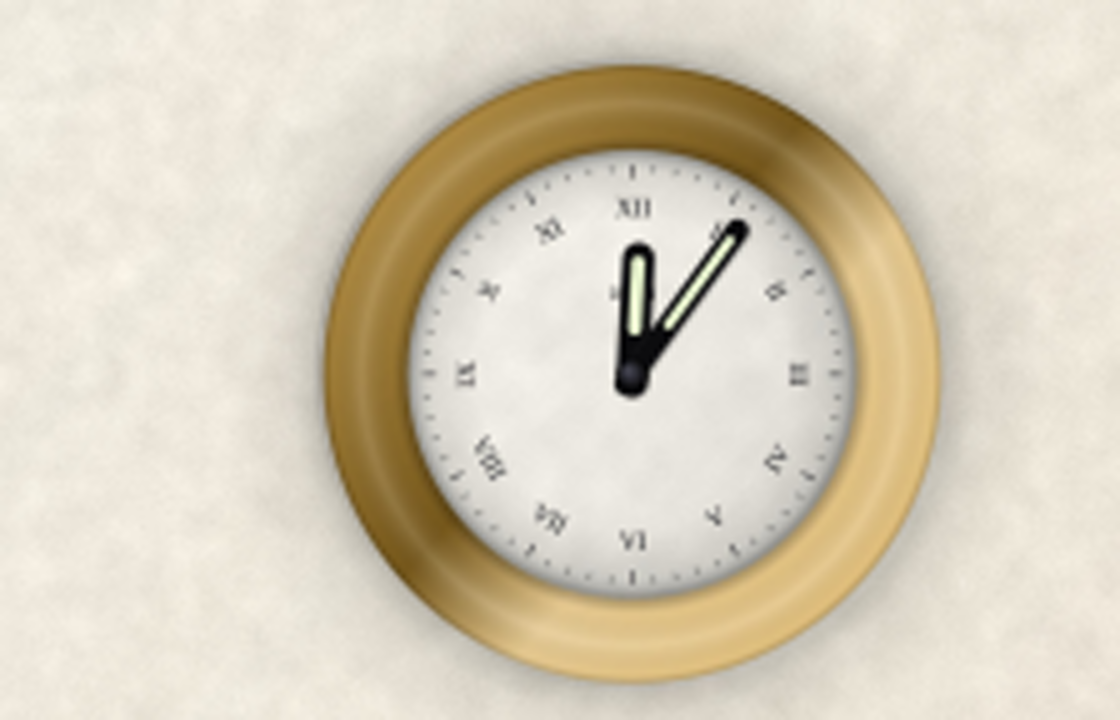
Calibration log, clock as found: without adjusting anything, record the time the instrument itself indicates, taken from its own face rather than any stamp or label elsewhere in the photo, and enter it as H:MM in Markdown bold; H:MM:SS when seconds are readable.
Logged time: **12:06**
